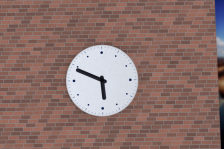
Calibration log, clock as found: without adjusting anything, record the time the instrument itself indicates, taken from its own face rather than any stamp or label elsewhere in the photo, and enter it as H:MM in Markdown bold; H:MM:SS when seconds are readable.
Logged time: **5:49**
